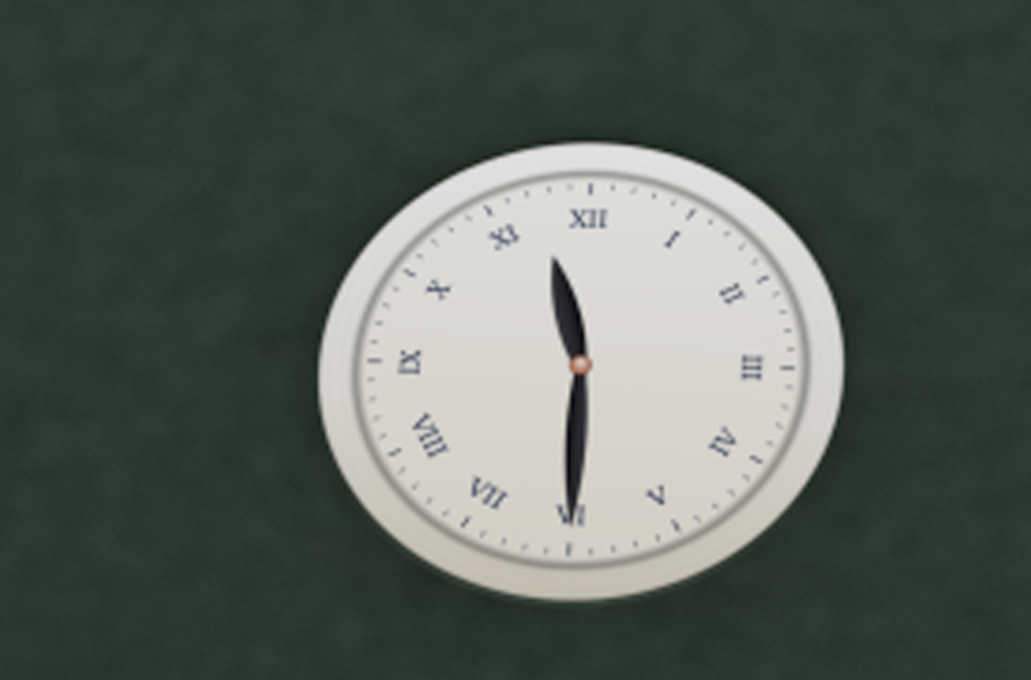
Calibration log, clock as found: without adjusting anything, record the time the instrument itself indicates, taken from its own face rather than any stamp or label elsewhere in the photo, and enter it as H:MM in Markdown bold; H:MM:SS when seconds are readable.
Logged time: **11:30**
